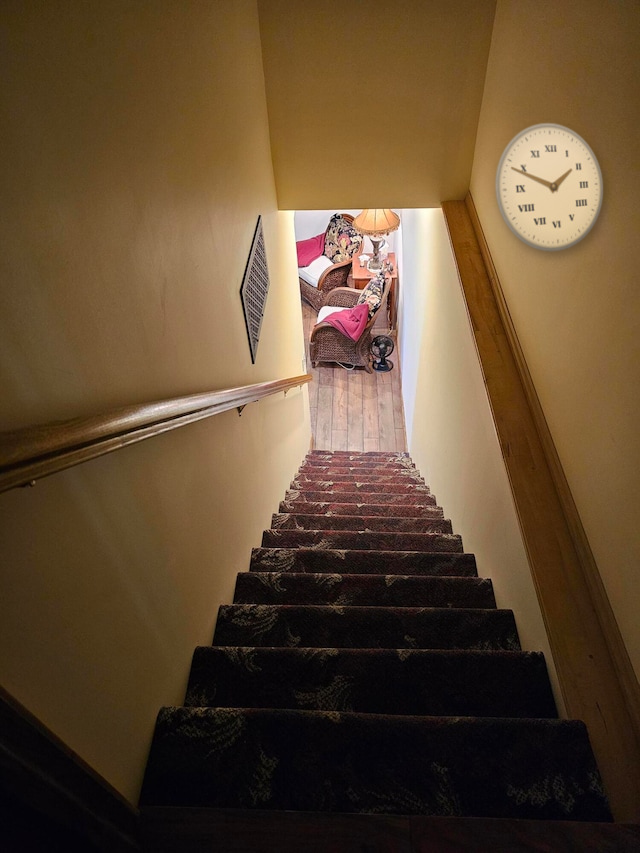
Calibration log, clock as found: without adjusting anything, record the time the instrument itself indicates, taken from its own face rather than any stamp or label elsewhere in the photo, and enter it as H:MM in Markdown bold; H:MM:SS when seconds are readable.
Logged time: **1:49**
